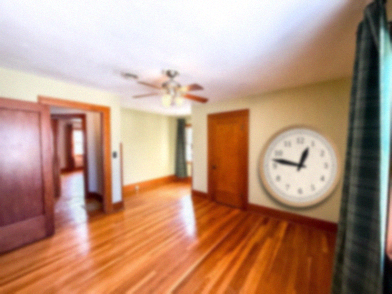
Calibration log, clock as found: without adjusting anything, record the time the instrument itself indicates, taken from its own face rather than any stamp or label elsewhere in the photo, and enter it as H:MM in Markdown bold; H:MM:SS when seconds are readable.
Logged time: **12:47**
